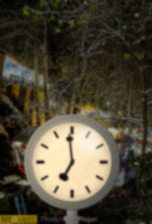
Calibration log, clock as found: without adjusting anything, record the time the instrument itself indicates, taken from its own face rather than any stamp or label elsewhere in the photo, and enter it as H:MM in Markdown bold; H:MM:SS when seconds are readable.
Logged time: **6:59**
